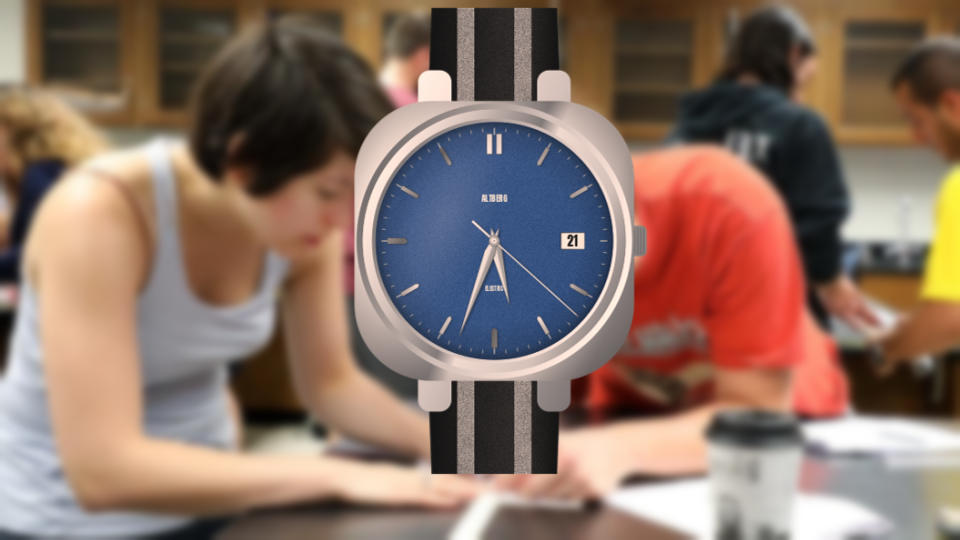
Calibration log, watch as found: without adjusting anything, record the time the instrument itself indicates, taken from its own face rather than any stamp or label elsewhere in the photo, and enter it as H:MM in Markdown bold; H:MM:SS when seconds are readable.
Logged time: **5:33:22**
